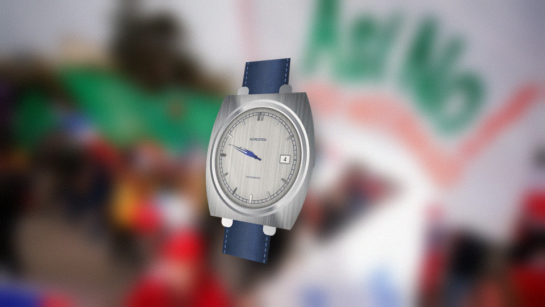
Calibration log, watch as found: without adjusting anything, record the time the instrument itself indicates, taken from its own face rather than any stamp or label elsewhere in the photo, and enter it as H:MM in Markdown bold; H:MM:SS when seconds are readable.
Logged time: **9:48**
